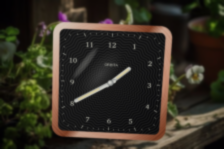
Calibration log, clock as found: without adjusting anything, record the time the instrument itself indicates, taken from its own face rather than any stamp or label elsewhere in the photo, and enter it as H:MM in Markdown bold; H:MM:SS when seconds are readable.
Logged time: **1:40**
